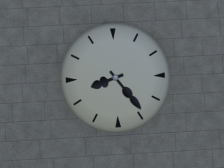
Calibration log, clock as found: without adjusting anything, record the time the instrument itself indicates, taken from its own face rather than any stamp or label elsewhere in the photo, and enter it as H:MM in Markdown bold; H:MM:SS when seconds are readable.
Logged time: **8:24**
